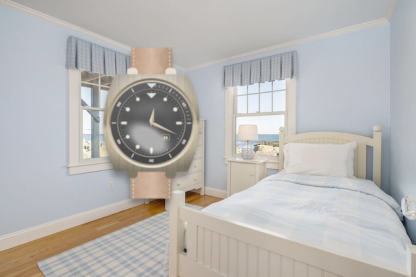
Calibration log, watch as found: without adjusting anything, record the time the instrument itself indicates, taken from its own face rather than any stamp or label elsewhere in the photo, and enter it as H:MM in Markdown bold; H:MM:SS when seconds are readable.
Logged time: **12:19**
